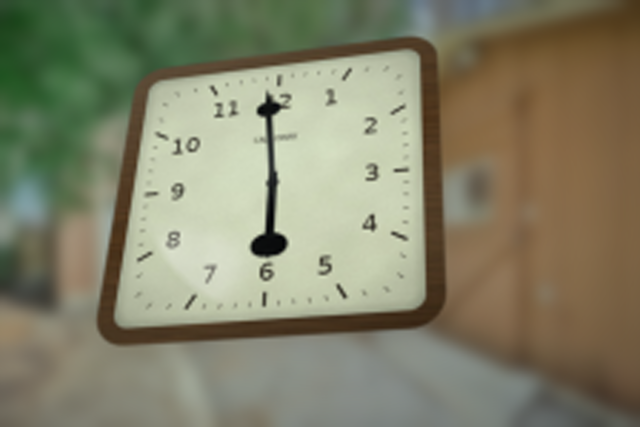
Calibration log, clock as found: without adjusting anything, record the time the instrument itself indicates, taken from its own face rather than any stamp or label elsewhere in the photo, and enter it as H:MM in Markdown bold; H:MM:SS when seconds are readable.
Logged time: **5:59**
